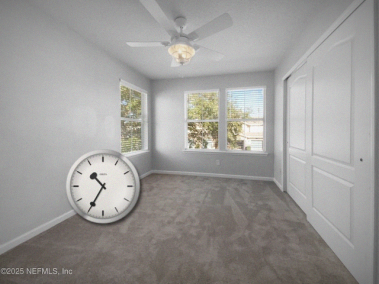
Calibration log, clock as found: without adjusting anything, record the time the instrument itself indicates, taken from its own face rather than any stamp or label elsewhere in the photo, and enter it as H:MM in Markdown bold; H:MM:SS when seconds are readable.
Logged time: **10:35**
